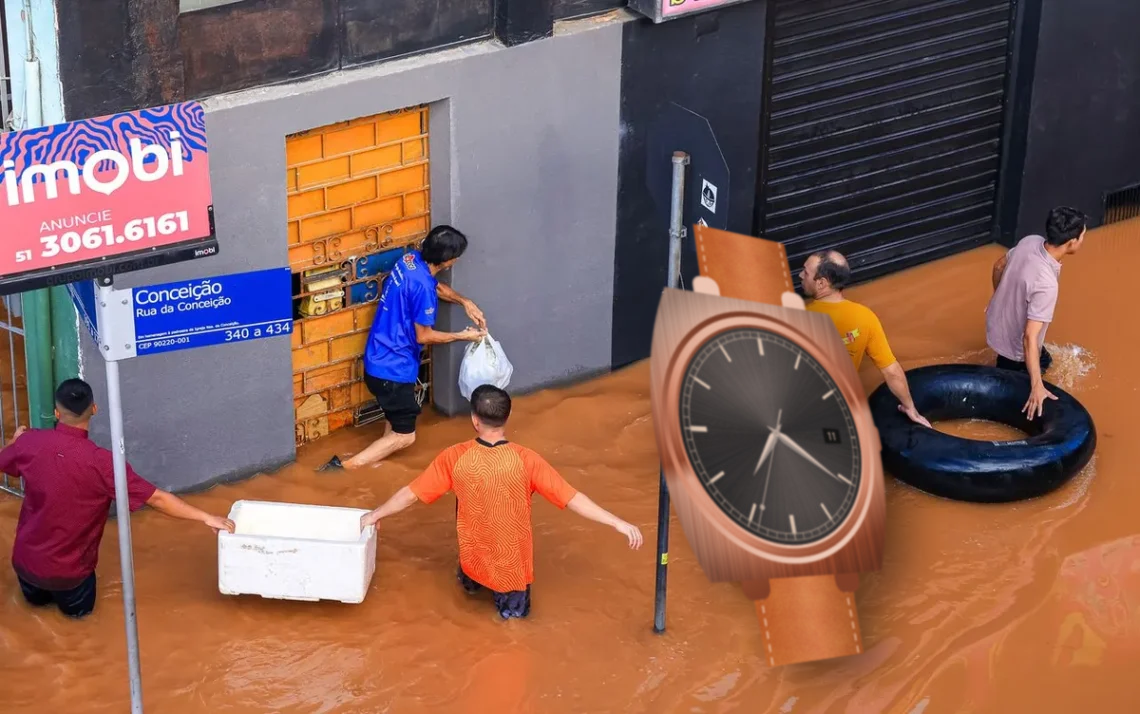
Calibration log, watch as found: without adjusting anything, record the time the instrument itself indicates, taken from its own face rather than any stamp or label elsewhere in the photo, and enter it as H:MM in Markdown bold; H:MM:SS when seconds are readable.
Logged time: **7:20:34**
